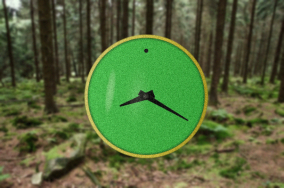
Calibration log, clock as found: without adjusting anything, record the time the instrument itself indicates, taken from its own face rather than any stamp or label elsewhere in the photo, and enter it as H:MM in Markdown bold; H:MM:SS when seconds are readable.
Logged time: **8:20**
